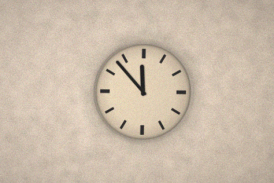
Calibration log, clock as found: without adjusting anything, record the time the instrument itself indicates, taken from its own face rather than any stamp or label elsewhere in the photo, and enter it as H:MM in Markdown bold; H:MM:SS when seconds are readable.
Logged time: **11:53**
